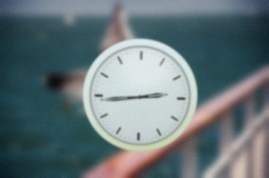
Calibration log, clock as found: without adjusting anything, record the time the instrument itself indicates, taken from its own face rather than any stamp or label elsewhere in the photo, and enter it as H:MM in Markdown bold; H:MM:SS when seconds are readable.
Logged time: **2:44**
